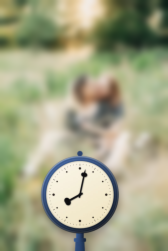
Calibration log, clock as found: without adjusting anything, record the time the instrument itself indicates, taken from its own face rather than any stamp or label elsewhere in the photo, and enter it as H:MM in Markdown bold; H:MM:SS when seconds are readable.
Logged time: **8:02**
